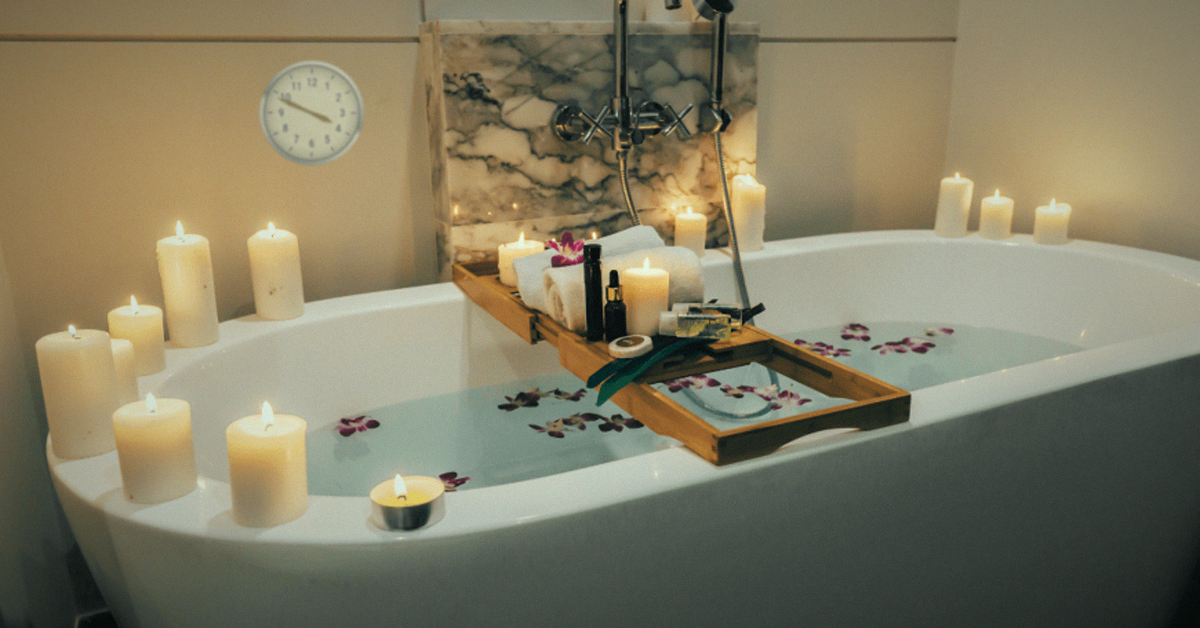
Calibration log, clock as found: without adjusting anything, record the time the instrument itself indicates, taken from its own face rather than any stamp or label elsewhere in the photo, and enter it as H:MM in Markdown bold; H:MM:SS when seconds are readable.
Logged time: **3:49**
